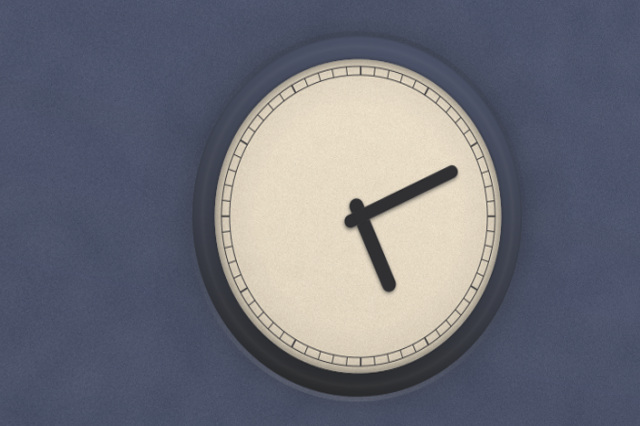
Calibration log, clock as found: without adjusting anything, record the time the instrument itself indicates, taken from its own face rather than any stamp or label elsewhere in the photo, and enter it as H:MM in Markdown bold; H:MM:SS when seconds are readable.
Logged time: **5:11**
